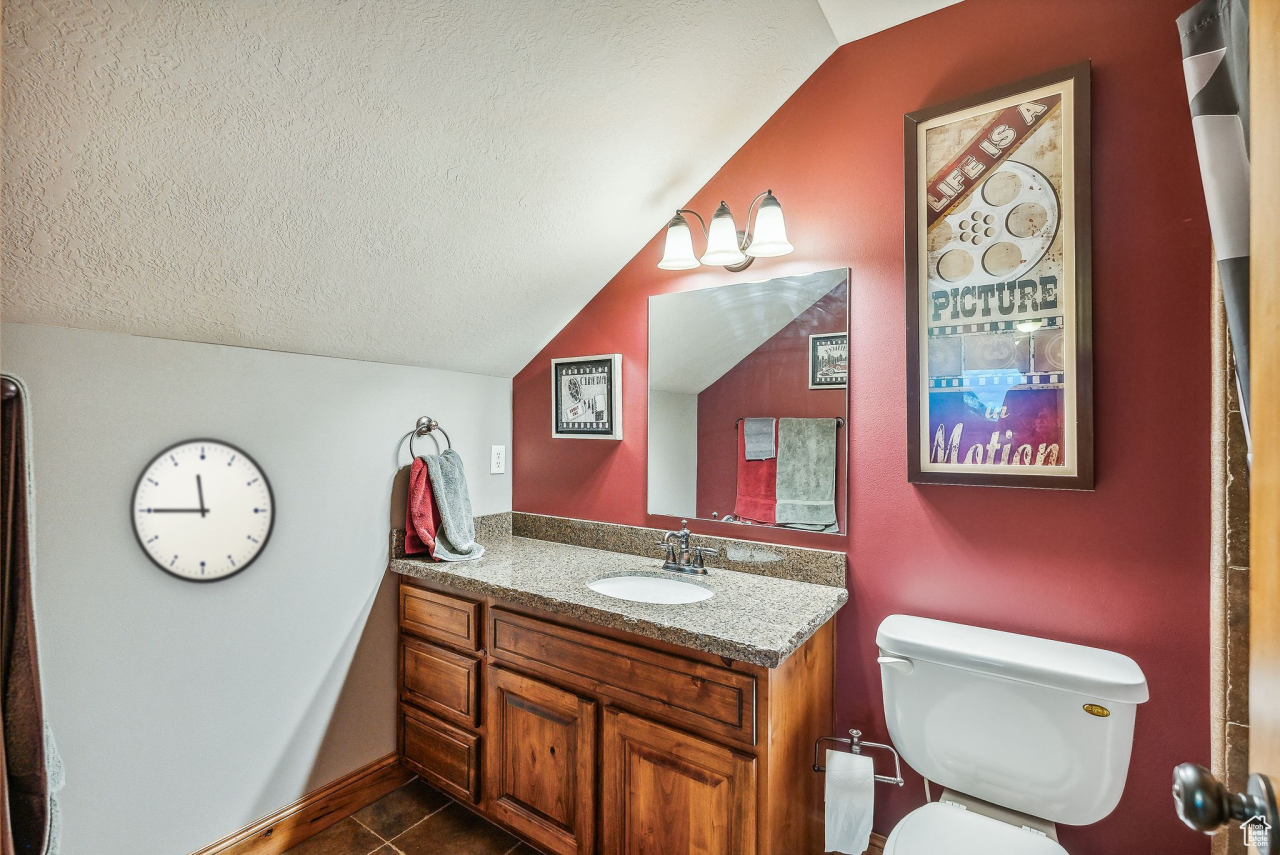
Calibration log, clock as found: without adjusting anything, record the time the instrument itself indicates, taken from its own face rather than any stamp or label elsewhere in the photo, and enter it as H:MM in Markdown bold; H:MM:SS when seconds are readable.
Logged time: **11:45**
